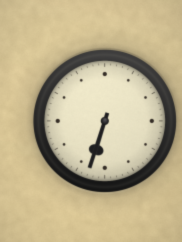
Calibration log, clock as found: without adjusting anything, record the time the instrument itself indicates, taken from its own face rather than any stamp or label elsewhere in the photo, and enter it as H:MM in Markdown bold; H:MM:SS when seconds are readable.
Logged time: **6:33**
